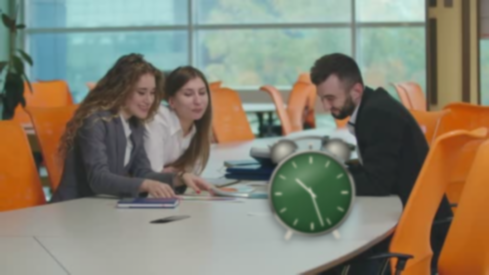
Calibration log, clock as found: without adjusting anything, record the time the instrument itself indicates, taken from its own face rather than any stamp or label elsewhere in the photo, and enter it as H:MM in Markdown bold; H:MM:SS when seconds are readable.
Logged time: **10:27**
